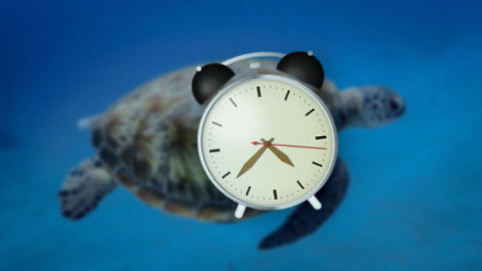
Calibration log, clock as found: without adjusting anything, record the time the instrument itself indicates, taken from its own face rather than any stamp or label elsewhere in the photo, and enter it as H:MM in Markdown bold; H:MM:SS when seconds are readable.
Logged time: **4:38:17**
